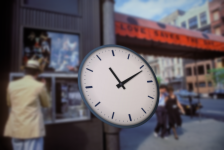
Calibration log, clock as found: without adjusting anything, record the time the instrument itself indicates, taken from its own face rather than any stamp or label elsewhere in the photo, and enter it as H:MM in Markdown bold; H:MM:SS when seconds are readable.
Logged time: **11:11**
